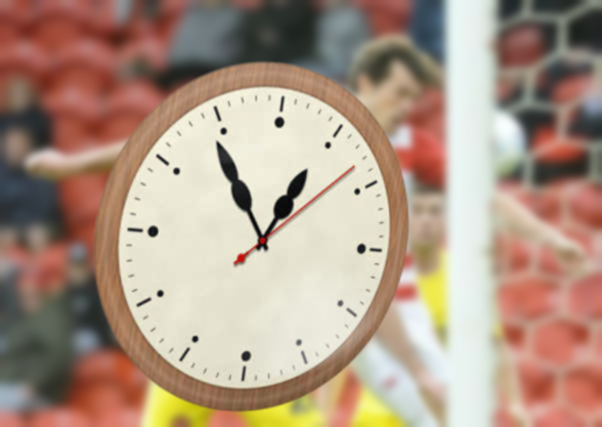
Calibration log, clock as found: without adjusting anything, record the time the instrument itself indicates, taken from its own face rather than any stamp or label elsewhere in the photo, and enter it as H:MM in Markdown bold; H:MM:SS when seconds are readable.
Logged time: **12:54:08**
